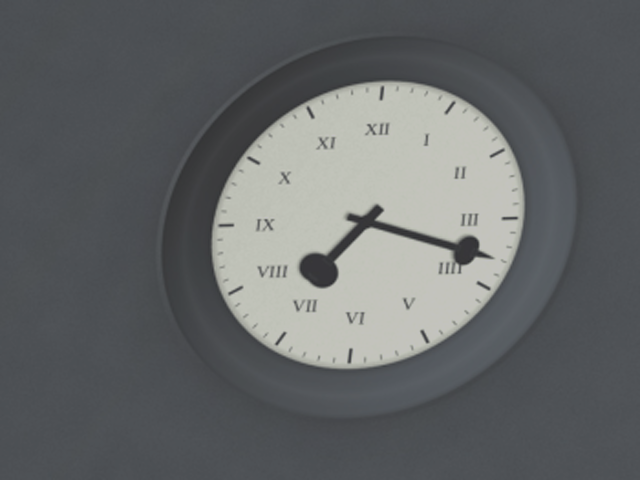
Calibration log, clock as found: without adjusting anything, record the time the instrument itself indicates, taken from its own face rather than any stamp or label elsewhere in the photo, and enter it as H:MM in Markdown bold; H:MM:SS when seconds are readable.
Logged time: **7:18**
